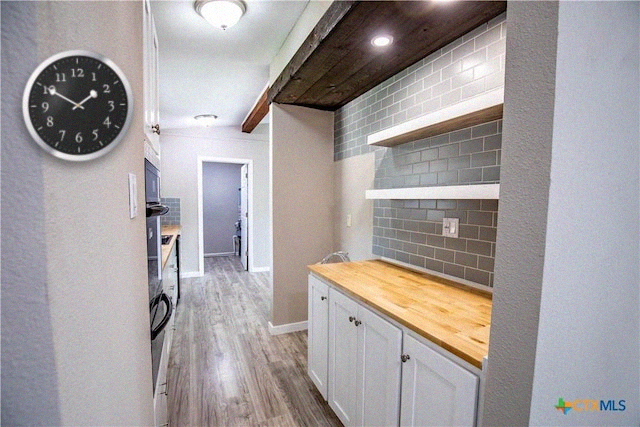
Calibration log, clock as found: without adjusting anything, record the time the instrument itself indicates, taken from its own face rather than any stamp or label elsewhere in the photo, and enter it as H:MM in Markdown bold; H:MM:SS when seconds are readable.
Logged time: **1:50**
